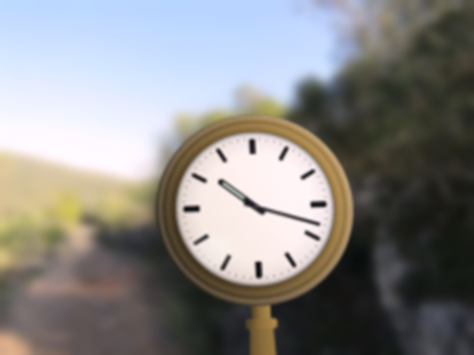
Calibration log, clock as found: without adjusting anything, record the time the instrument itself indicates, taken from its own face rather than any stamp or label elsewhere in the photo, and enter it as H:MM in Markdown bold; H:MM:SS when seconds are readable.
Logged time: **10:18**
